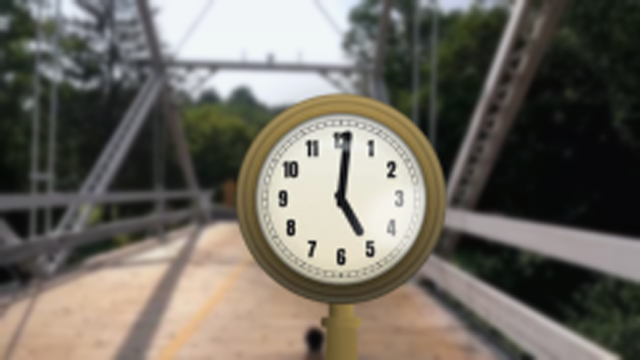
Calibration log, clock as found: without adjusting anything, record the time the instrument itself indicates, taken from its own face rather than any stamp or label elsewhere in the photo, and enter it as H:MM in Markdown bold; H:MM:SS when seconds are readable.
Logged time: **5:01**
